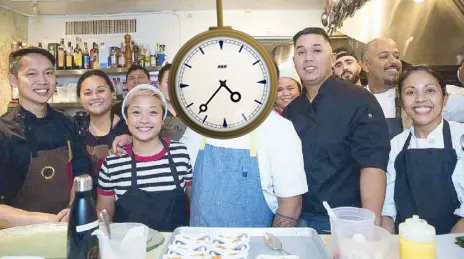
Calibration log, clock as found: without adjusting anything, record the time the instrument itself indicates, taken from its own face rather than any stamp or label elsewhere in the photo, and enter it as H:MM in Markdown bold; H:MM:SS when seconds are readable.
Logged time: **4:37**
